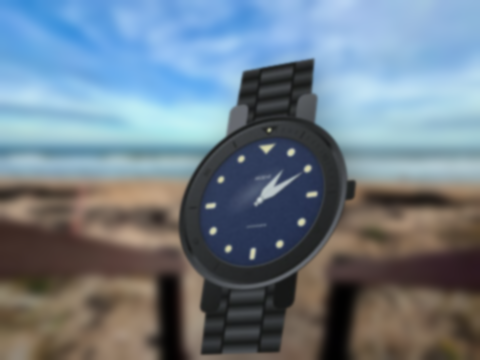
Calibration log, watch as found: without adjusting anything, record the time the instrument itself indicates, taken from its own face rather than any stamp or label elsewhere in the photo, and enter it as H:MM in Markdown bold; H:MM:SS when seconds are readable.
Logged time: **1:10**
